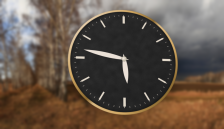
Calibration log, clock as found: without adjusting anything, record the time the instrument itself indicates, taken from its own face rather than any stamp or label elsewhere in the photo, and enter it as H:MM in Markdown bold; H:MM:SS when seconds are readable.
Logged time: **5:47**
